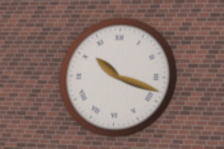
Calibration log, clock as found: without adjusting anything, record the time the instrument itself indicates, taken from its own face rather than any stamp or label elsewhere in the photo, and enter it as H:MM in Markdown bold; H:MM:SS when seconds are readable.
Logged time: **10:18**
